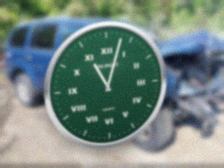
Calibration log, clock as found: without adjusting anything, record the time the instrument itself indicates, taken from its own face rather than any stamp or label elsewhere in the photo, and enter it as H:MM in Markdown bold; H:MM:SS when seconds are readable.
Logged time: **11:03**
